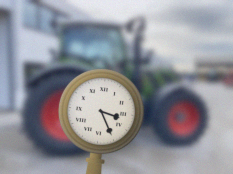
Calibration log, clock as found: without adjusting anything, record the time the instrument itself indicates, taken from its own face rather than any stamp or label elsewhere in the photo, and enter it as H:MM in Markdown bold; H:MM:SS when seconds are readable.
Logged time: **3:25**
